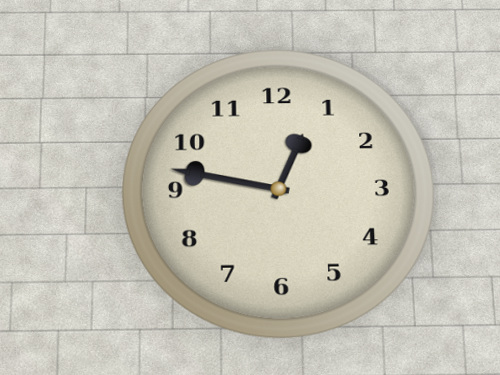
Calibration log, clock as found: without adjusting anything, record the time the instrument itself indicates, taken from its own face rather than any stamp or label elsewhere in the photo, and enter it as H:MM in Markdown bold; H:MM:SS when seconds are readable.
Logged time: **12:47**
